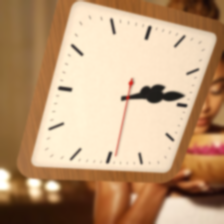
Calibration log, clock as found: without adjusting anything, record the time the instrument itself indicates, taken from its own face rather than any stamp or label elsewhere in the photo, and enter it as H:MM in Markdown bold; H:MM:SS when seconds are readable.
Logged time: **2:13:29**
